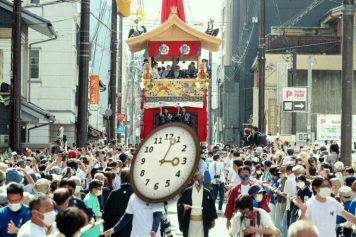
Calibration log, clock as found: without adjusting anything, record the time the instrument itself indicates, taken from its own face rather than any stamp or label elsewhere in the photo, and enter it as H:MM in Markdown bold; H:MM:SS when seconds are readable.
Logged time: **3:03**
